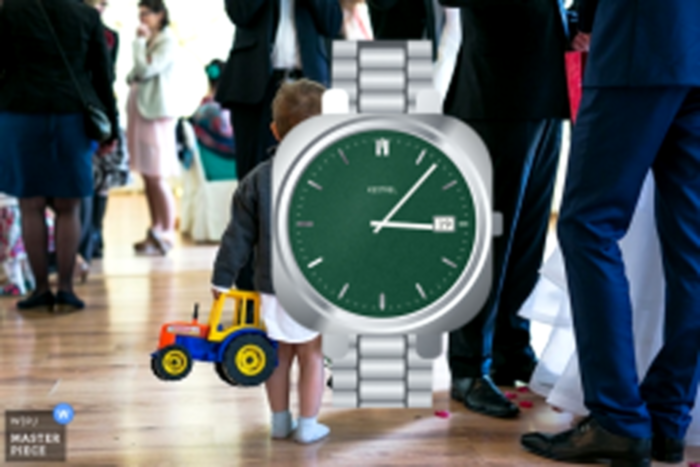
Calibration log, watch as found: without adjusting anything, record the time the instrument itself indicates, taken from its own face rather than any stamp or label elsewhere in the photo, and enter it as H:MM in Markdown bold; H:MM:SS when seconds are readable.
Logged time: **3:07**
